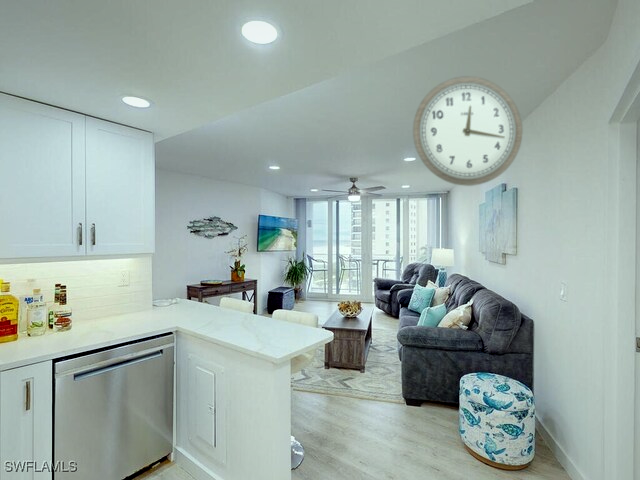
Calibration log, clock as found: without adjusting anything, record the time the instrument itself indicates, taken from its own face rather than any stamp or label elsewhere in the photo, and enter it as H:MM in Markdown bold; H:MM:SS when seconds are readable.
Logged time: **12:17**
